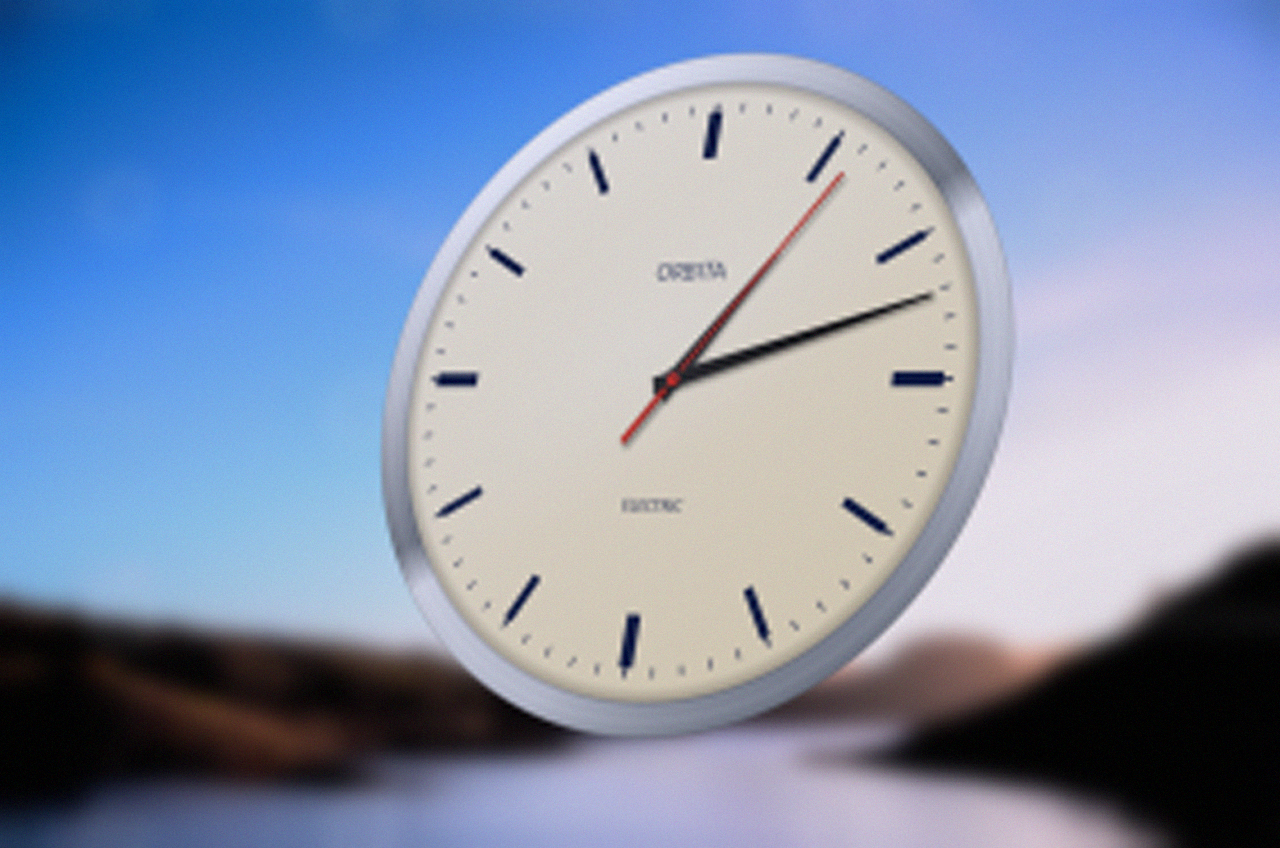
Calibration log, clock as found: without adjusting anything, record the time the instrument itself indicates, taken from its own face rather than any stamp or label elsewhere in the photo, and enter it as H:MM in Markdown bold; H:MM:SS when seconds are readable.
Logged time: **1:12:06**
